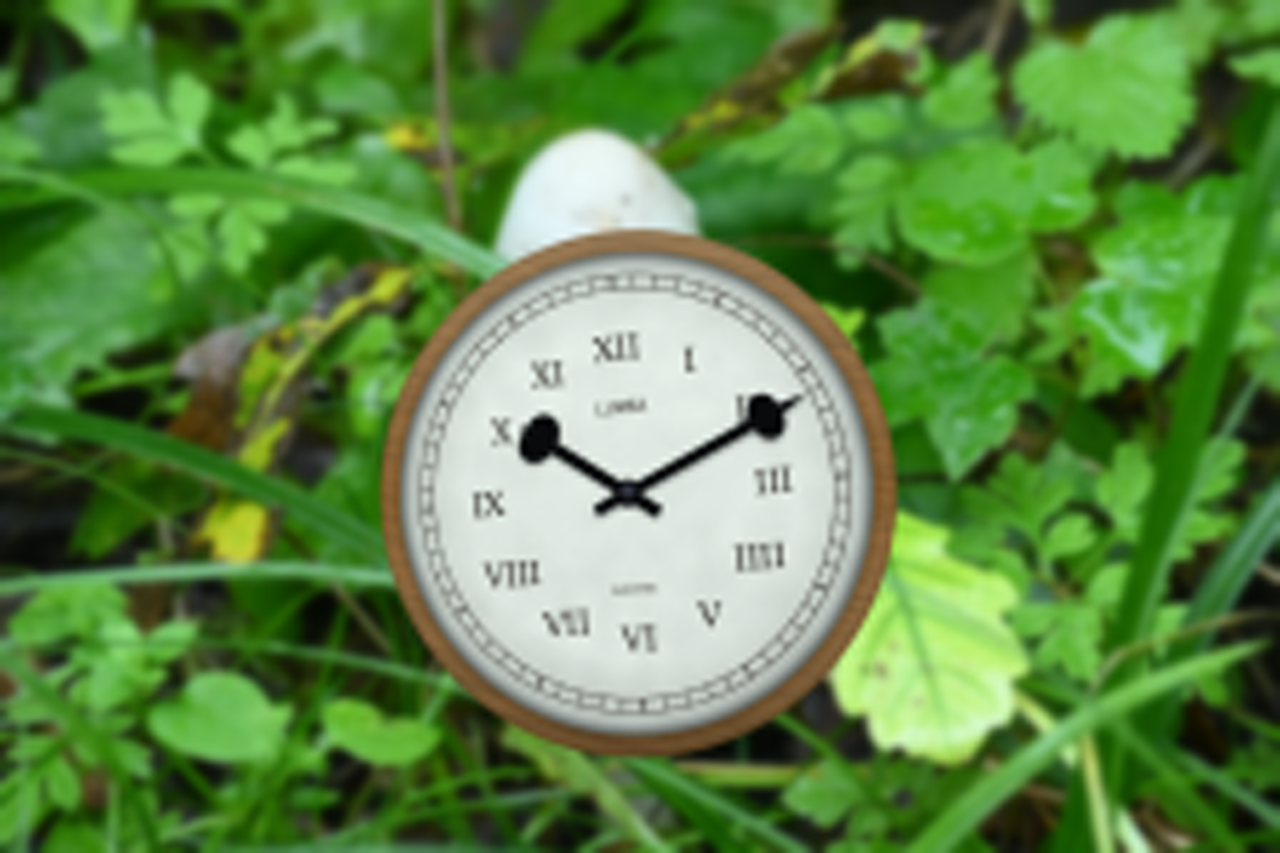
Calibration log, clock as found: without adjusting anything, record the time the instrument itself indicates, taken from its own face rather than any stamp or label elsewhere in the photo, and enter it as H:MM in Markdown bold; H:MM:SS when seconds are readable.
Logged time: **10:11**
